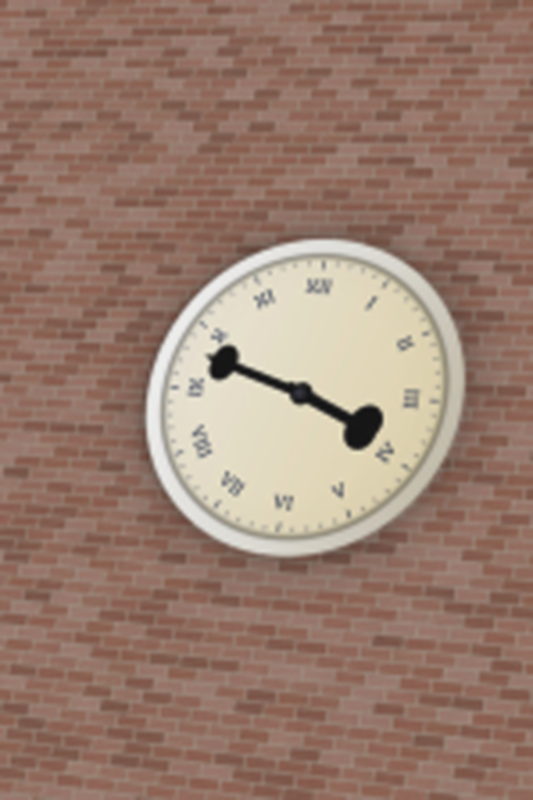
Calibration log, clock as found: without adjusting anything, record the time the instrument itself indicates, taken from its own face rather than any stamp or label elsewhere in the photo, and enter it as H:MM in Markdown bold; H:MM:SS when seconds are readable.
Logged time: **3:48**
